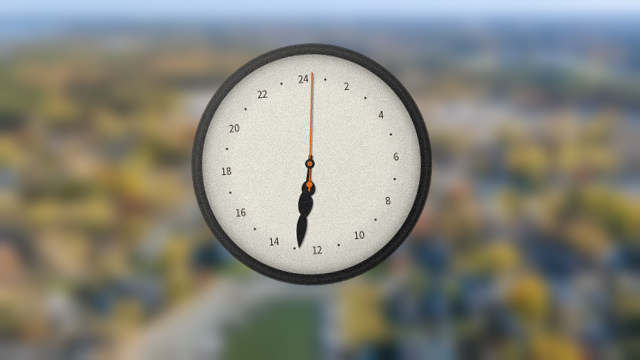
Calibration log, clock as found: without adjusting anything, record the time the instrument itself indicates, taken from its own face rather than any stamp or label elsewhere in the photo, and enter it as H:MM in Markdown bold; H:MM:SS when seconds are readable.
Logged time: **12:32:01**
